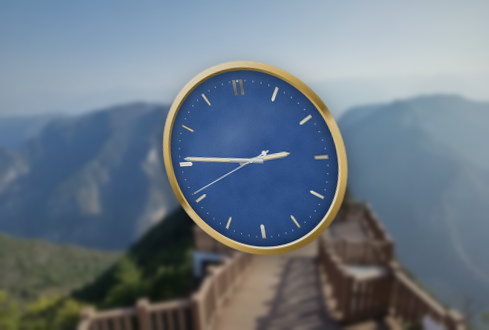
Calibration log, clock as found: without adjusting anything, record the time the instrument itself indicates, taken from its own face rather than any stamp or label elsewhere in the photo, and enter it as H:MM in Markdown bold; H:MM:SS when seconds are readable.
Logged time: **2:45:41**
